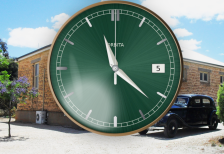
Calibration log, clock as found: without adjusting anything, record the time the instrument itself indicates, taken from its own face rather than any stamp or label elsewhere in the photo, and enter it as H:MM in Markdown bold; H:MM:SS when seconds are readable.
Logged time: **11:22:00**
